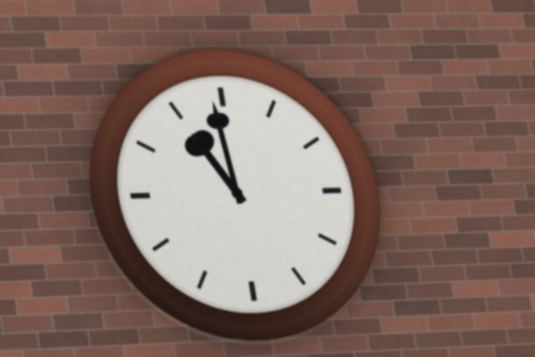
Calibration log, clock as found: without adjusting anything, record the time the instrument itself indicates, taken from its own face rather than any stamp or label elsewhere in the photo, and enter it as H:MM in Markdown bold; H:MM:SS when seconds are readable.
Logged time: **10:59**
